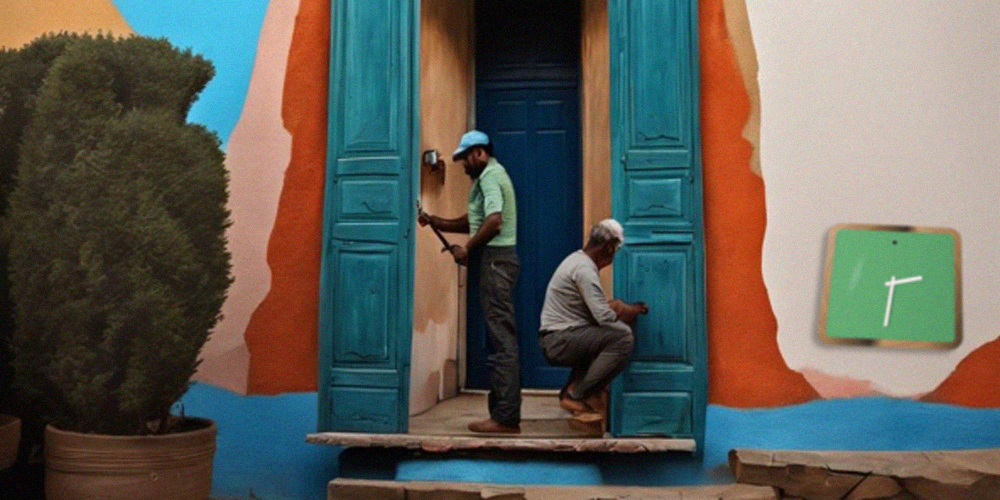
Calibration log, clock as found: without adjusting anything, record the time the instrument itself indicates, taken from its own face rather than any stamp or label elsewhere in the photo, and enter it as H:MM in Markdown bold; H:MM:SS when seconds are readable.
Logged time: **2:31**
